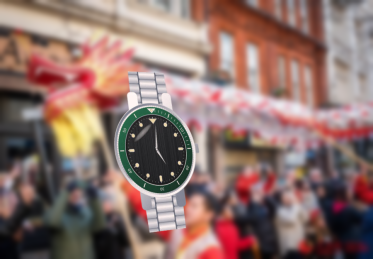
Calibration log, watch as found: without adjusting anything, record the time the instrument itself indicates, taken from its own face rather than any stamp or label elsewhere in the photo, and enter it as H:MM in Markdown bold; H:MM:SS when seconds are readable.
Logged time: **5:01**
